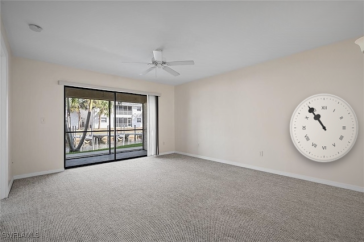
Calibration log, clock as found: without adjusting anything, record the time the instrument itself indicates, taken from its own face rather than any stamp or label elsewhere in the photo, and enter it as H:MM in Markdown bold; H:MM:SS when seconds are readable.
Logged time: **10:54**
